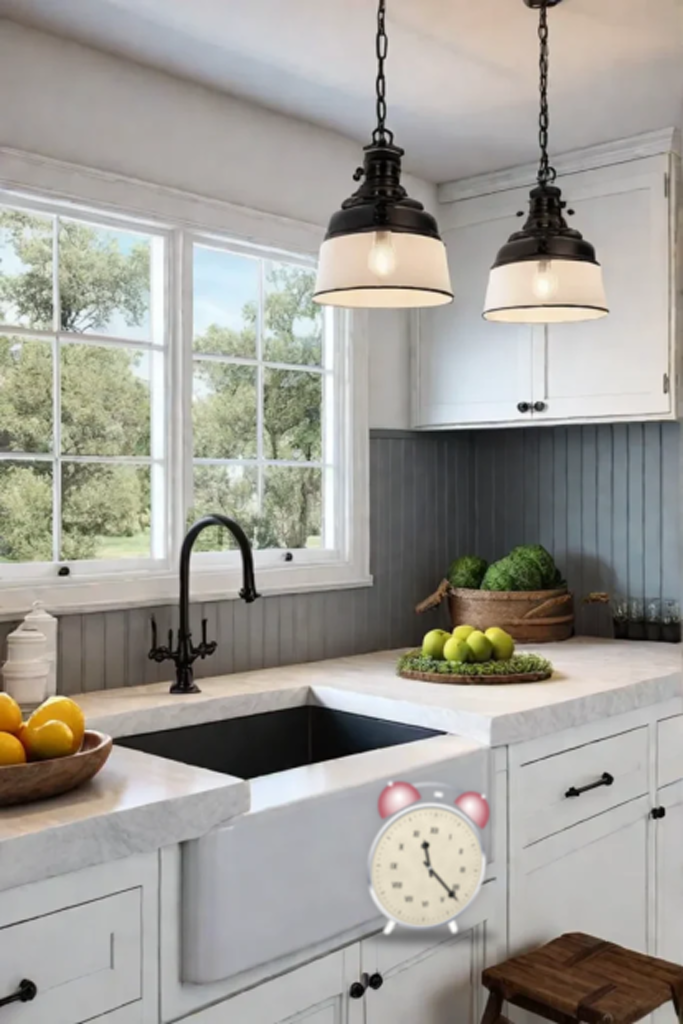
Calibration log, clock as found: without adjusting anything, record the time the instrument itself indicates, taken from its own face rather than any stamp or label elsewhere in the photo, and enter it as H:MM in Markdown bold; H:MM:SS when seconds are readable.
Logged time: **11:22**
